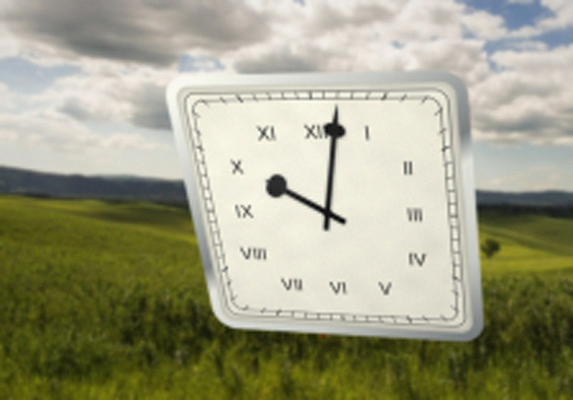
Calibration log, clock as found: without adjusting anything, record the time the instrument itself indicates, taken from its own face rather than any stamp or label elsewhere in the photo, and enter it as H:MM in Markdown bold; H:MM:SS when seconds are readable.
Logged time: **10:02**
